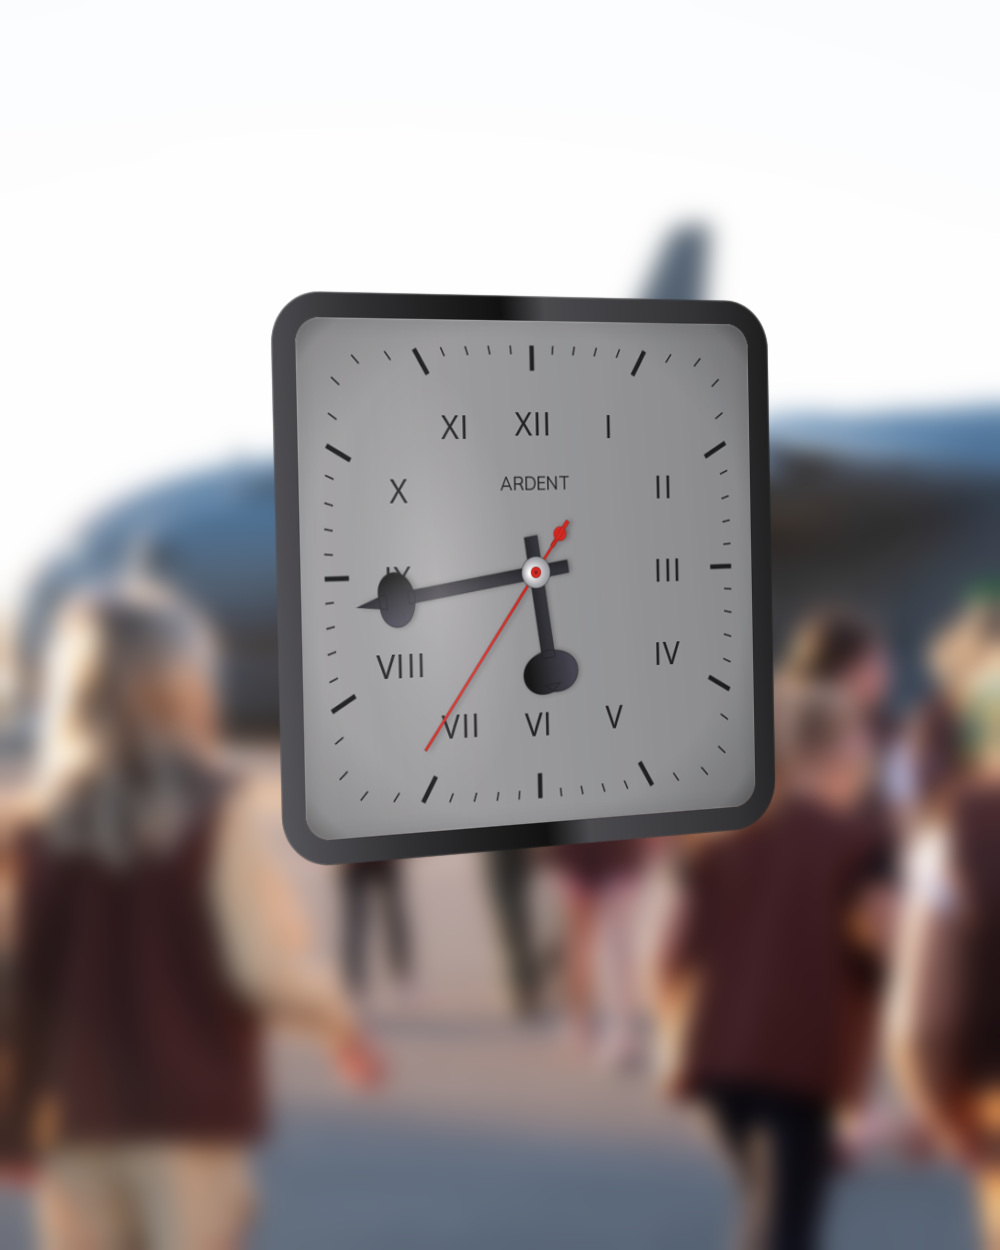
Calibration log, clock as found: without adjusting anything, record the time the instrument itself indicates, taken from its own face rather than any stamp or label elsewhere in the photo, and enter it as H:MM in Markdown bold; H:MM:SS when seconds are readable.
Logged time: **5:43:36**
